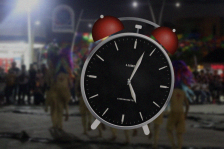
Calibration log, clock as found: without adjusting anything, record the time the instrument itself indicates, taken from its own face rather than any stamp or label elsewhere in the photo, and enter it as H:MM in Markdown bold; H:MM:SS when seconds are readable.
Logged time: **5:03**
